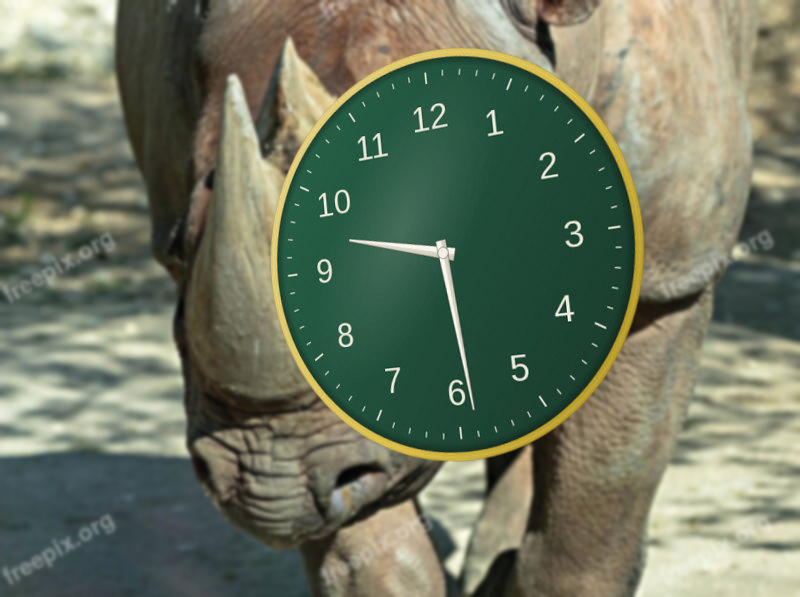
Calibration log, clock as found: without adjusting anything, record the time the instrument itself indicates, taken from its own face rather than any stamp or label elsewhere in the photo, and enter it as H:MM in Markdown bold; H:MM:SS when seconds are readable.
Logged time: **9:29**
